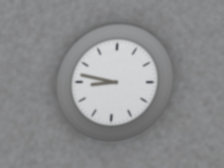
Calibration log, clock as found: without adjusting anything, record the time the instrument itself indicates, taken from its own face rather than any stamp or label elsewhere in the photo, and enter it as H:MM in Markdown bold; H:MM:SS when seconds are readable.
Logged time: **8:47**
